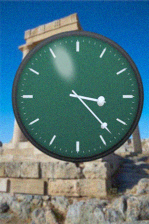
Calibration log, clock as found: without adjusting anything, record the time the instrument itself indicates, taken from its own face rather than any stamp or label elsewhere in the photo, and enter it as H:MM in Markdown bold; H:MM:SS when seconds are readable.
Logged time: **3:23**
